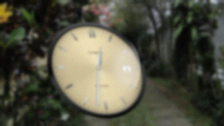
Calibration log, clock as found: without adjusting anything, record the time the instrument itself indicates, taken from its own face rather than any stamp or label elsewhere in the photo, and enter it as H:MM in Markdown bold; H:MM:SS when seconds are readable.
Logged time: **12:32**
